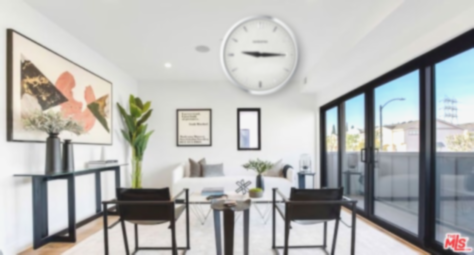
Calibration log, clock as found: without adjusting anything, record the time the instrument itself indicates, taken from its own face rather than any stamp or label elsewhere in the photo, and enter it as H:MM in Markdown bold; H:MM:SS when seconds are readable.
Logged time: **9:15**
